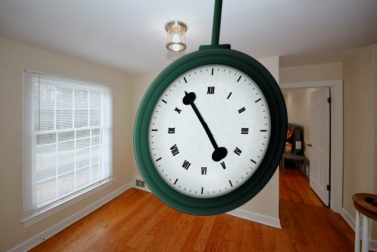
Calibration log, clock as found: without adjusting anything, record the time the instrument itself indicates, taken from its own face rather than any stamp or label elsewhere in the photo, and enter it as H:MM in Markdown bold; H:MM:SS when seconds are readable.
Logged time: **4:54**
